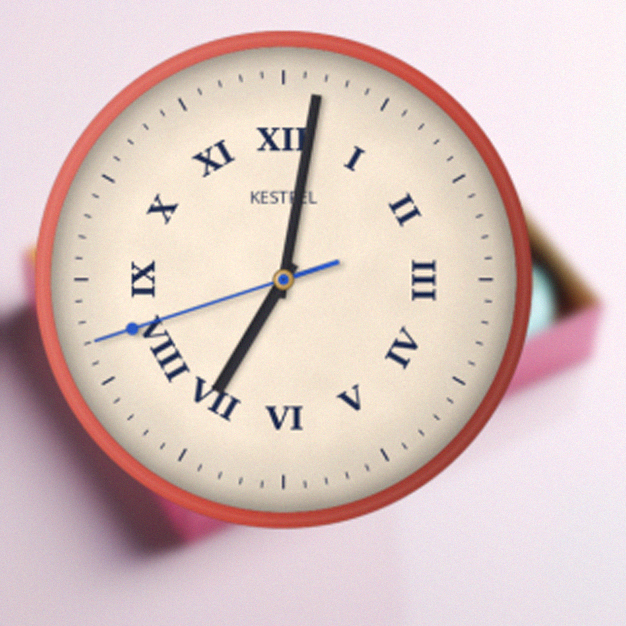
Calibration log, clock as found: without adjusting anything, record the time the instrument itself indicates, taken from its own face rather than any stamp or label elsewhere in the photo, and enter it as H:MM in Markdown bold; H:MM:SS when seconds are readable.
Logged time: **7:01:42**
